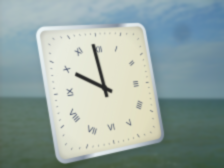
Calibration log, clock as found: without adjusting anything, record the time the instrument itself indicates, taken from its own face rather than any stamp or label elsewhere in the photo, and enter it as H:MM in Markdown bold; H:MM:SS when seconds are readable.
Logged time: **9:59**
